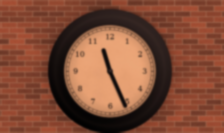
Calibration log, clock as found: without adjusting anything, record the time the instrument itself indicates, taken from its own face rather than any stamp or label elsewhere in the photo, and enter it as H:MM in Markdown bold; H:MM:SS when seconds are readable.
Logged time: **11:26**
